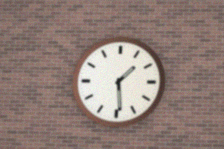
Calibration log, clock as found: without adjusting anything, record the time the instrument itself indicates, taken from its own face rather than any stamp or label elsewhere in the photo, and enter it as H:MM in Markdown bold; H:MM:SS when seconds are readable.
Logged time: **1:29**
